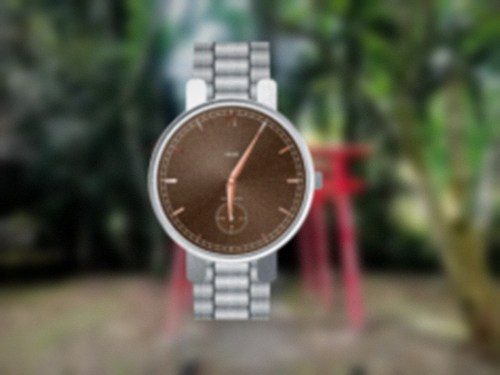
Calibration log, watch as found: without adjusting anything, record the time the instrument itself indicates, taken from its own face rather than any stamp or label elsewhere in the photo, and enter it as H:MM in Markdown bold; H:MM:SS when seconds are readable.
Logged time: **6:05**
